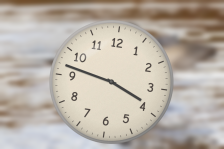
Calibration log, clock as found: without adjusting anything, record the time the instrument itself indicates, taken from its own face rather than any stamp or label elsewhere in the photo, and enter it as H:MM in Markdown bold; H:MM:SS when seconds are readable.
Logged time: **3:47**
